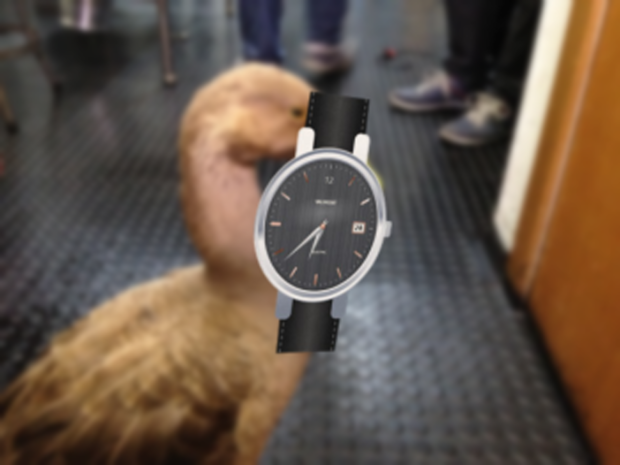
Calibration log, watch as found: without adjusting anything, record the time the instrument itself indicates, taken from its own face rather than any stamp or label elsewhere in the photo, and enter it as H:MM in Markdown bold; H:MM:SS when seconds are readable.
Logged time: **6:38**
